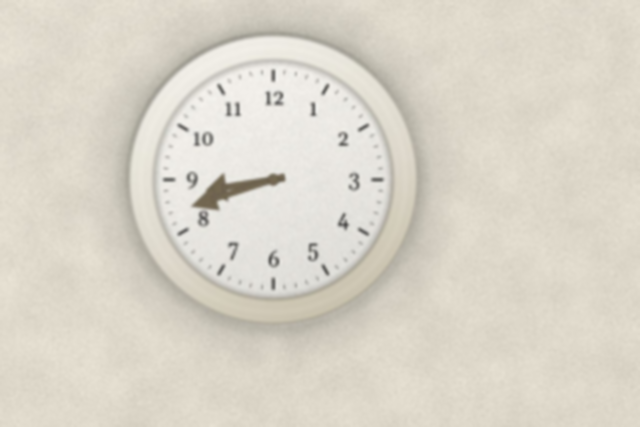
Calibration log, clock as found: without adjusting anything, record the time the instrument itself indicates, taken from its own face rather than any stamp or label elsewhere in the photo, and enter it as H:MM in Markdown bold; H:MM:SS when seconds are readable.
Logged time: **8:42**
